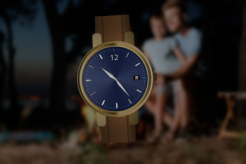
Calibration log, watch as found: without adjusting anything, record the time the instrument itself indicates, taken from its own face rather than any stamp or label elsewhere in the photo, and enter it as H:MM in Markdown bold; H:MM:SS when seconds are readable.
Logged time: **10:24**
